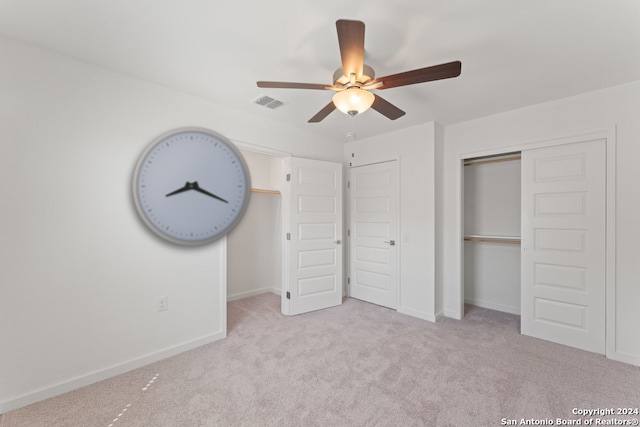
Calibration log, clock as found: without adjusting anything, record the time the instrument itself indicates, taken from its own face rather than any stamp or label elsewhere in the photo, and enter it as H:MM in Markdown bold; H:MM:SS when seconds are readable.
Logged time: **8:19**
